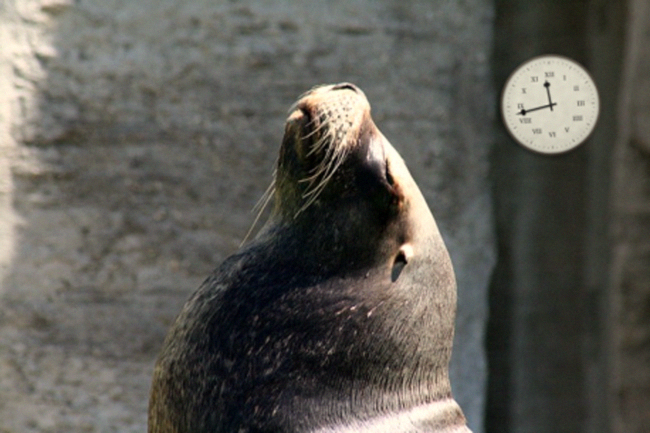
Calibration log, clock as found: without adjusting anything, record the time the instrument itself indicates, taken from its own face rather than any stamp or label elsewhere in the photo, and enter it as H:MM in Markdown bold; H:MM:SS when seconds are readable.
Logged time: **11:43**
